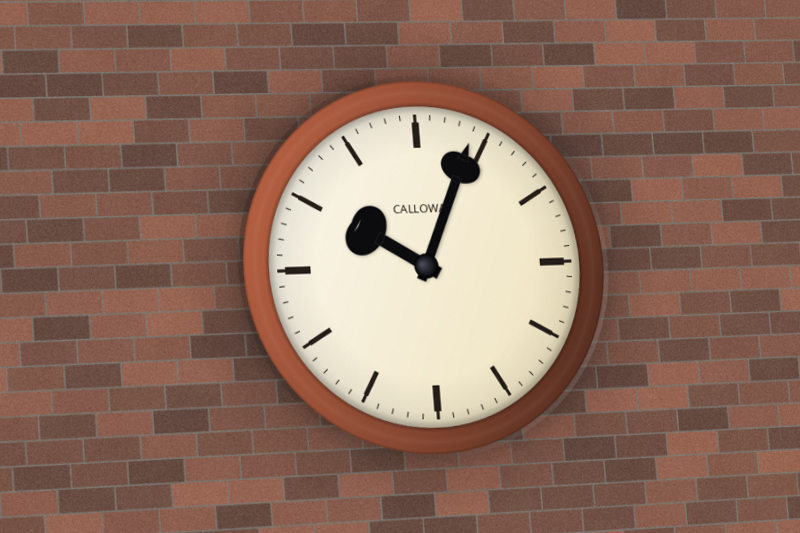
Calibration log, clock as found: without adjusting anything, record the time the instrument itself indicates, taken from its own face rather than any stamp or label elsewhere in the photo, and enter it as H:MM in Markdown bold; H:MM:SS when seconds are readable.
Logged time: **10:04**
